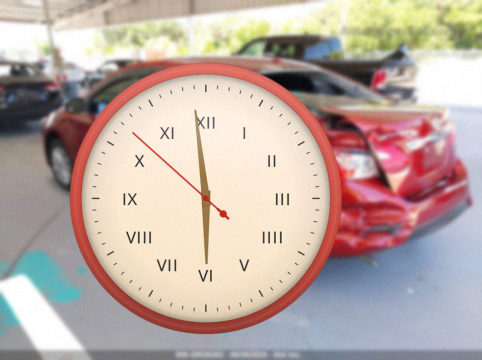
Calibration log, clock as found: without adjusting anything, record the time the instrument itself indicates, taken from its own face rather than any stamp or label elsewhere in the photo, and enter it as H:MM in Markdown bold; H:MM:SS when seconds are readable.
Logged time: **5:58:52**
